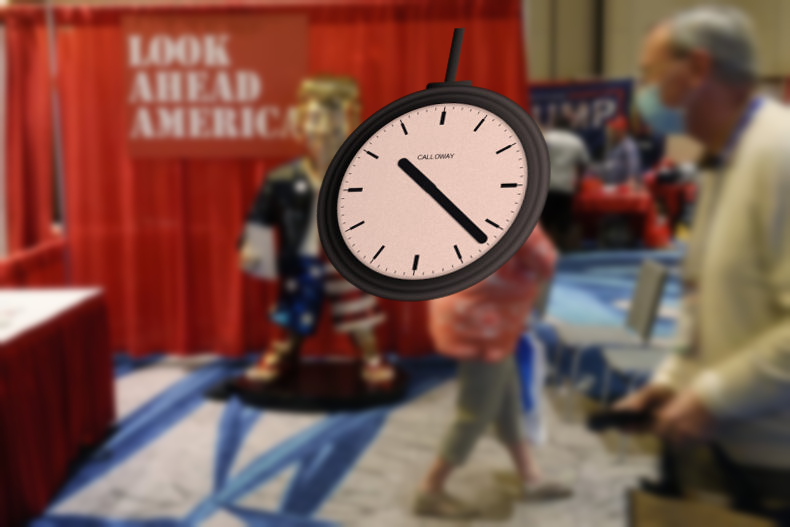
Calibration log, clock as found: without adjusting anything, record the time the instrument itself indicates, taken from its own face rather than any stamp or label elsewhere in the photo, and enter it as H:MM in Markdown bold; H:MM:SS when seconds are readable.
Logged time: **10:22**
